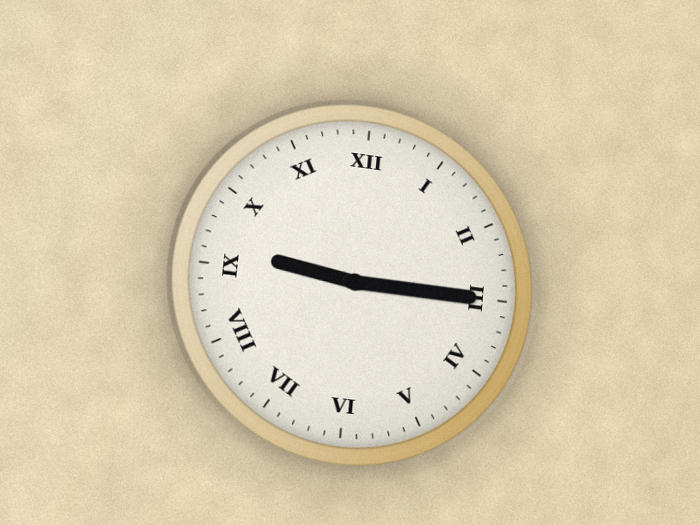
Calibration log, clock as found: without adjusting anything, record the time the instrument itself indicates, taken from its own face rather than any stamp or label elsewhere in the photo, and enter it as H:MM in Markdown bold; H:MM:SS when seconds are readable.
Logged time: **9:15**
